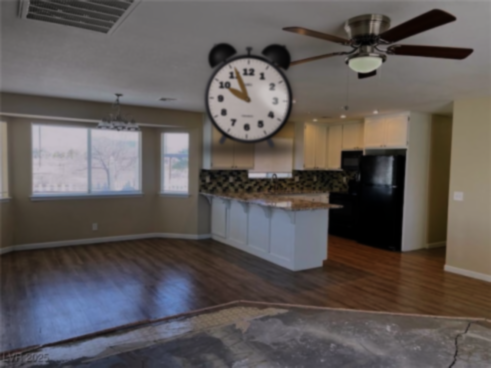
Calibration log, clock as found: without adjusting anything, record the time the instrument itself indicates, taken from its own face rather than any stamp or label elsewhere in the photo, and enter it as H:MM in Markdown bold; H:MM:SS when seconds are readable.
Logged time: **9:56**
